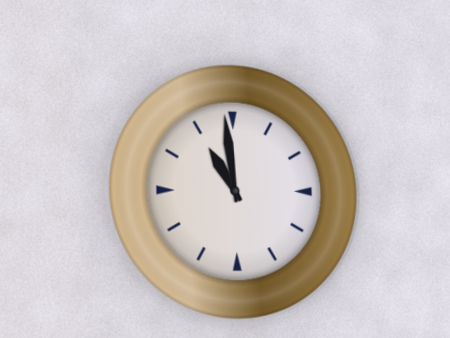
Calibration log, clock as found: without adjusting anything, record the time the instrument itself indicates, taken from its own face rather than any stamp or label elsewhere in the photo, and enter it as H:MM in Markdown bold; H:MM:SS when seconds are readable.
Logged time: **10:59**
